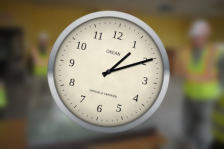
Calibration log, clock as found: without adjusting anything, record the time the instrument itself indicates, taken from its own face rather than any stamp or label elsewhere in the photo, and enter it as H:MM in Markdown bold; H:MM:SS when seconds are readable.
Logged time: **1:10**
